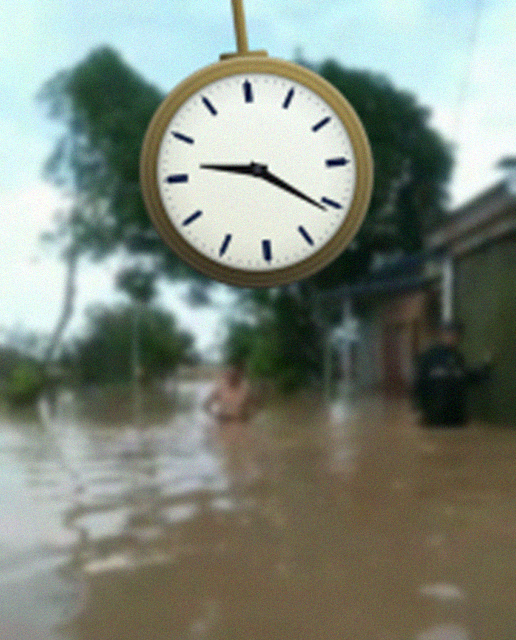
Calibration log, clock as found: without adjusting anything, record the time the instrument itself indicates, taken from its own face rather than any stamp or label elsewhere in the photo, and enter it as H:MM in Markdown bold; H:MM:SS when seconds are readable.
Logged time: **9:21**
